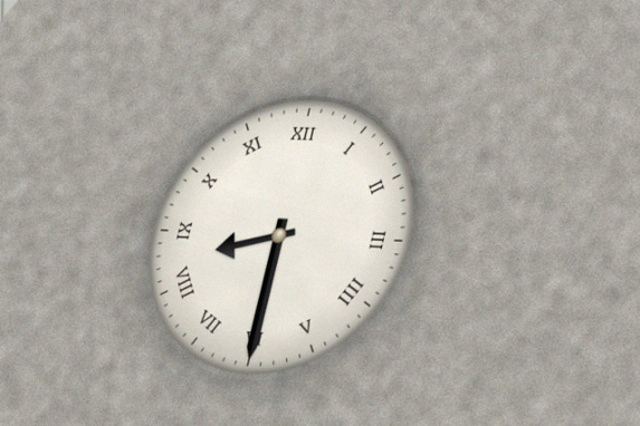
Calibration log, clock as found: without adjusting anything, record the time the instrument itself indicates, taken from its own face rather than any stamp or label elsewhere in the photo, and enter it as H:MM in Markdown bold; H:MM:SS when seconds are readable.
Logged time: **8:30**
